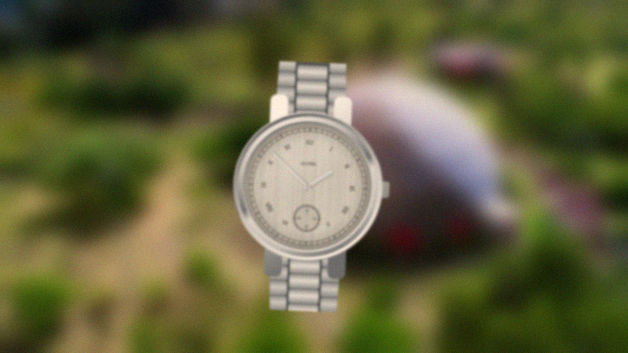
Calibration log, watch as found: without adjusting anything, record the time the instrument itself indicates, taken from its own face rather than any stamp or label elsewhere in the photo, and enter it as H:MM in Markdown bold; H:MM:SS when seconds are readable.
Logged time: **1:52**
